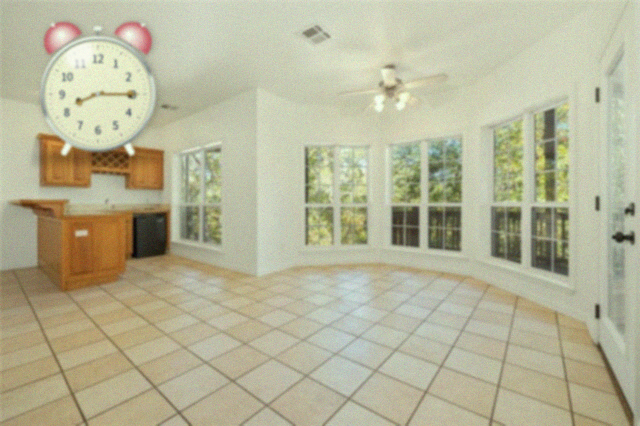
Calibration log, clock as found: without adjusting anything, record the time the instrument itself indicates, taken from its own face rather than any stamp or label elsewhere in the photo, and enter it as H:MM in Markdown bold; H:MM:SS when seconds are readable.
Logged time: **8:15**
